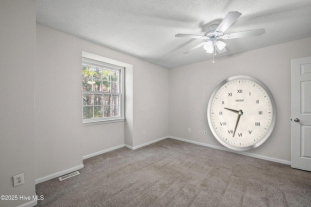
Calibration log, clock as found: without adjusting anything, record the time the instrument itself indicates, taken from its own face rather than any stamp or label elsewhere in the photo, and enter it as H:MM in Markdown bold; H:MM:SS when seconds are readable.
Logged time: **9:33**
